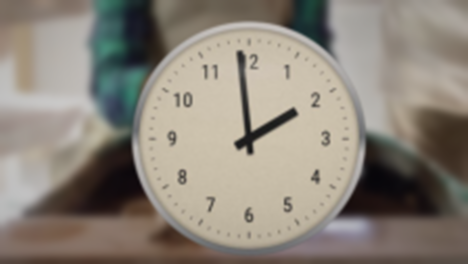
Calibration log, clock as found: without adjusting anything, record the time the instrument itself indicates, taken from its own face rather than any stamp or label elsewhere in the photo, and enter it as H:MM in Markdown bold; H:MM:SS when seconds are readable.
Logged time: **1:59**
